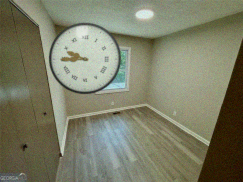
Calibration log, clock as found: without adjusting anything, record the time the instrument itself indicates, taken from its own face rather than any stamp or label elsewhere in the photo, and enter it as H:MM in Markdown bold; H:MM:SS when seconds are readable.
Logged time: **9:45**
